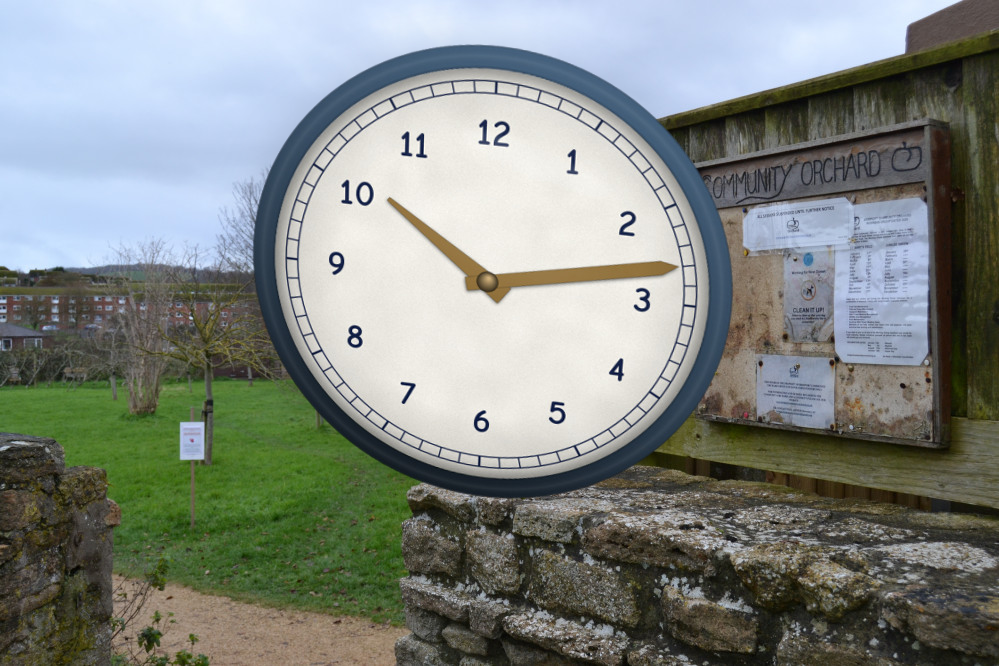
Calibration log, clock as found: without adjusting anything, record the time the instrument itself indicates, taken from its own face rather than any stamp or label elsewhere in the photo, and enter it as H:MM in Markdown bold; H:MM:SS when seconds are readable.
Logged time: **10:13**
